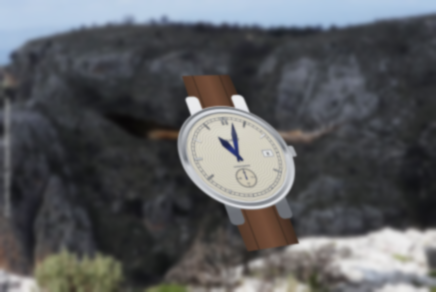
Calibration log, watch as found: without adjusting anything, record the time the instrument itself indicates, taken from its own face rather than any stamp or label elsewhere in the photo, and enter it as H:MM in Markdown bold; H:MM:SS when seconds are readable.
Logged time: **11:02**
